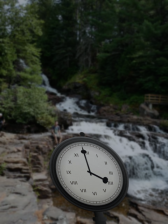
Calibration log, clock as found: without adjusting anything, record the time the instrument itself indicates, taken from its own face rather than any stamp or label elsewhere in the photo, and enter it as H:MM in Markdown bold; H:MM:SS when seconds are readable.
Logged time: **3:59**
